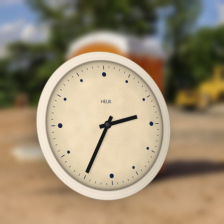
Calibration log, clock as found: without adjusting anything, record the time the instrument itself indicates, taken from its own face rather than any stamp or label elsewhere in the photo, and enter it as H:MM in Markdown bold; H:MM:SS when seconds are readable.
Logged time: **2:35**
